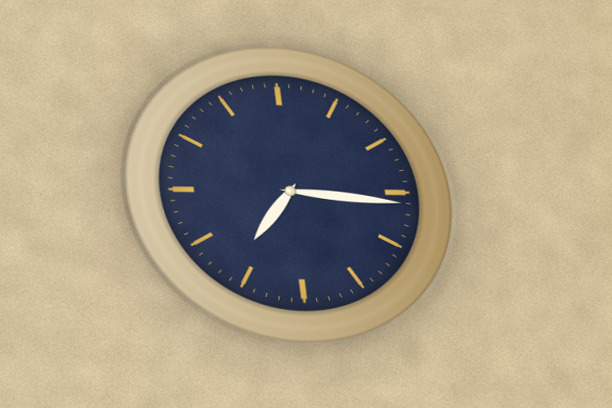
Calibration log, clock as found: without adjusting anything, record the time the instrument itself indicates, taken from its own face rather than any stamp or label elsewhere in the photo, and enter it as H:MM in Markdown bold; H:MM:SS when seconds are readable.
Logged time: **7:16**
